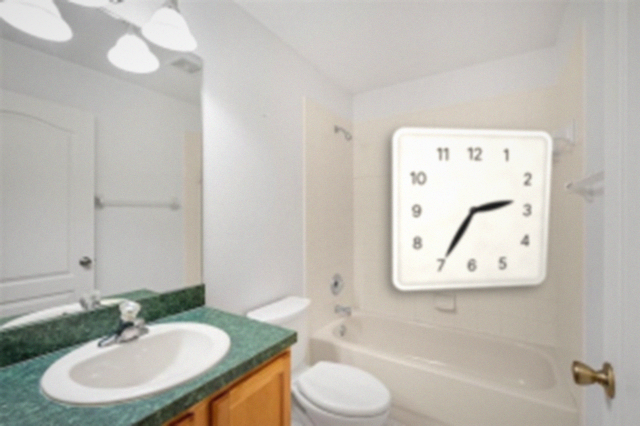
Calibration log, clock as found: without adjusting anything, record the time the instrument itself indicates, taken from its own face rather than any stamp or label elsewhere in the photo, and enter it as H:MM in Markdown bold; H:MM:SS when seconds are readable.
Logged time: **2:35**
